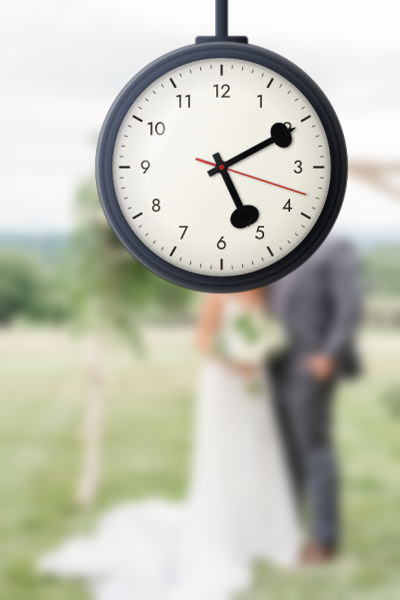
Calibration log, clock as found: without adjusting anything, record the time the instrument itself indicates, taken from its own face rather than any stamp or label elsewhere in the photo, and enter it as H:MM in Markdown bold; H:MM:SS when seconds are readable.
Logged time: **5:10:18**
